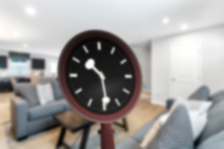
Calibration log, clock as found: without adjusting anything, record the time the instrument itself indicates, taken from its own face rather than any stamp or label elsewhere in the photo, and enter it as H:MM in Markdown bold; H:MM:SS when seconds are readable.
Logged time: **10:29**
